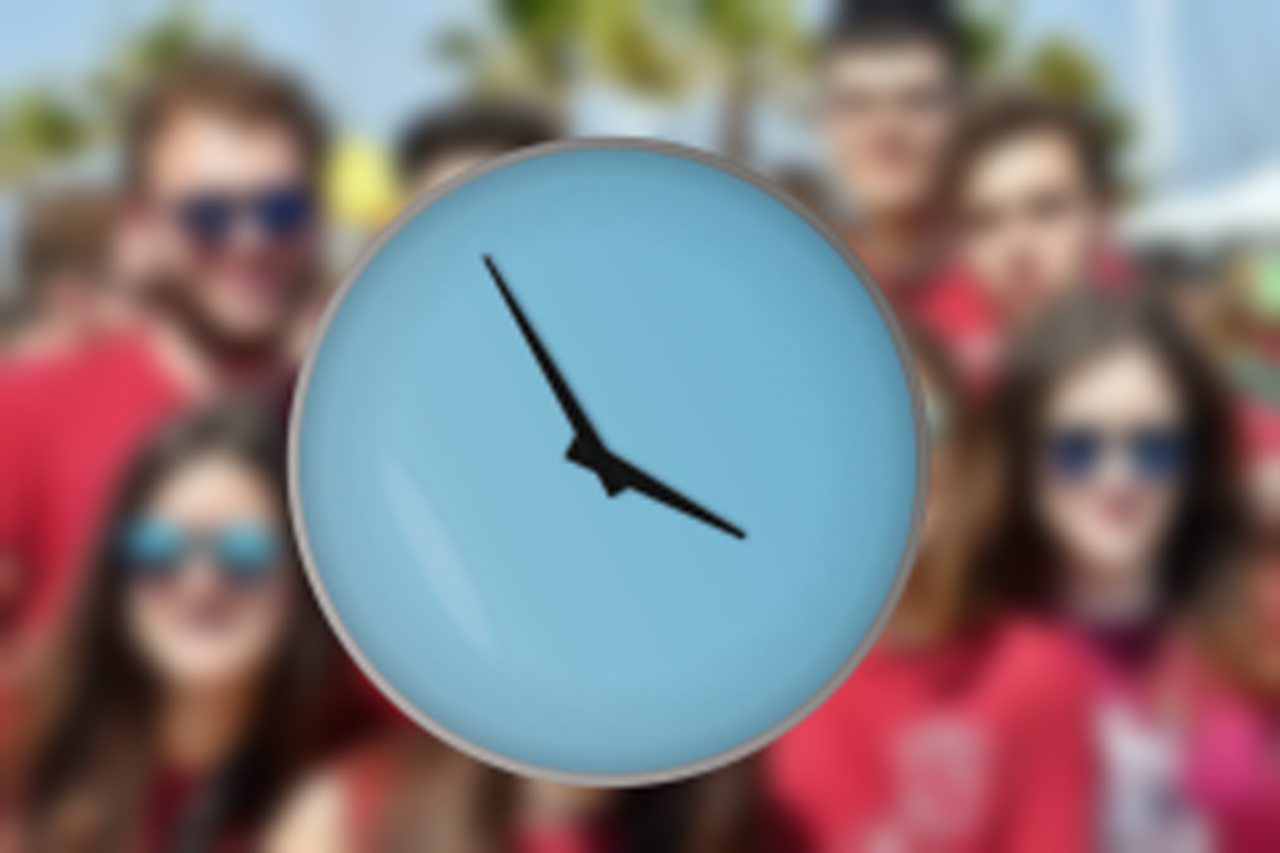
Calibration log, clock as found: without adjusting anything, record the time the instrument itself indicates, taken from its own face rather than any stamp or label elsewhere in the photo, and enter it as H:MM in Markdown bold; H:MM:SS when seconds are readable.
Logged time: **3:55**
